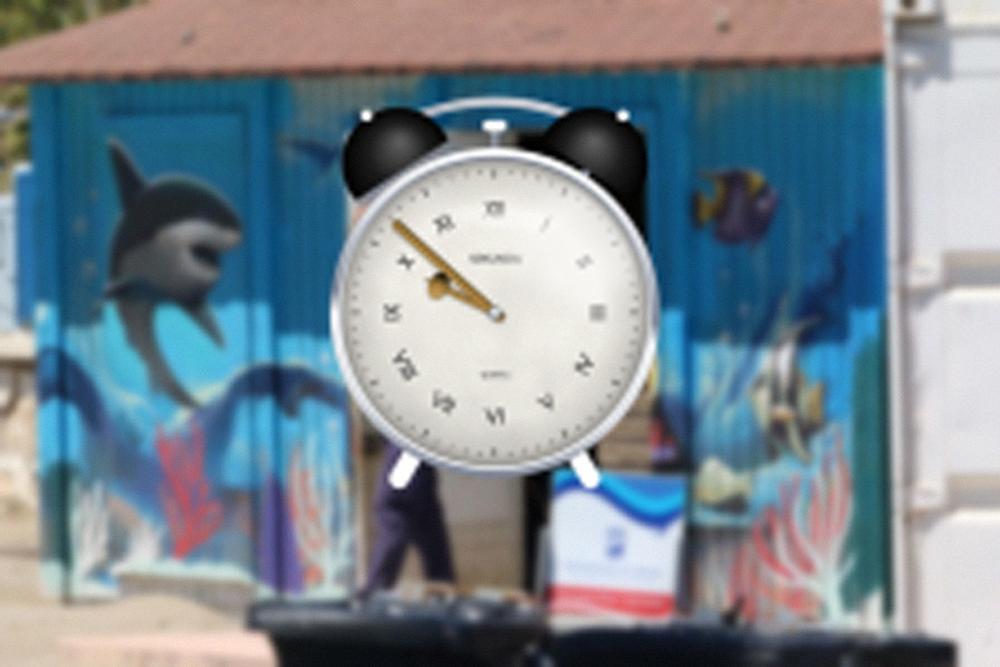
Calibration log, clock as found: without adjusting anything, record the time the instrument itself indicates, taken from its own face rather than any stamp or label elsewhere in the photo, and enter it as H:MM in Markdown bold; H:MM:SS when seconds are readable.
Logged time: **9:52**
